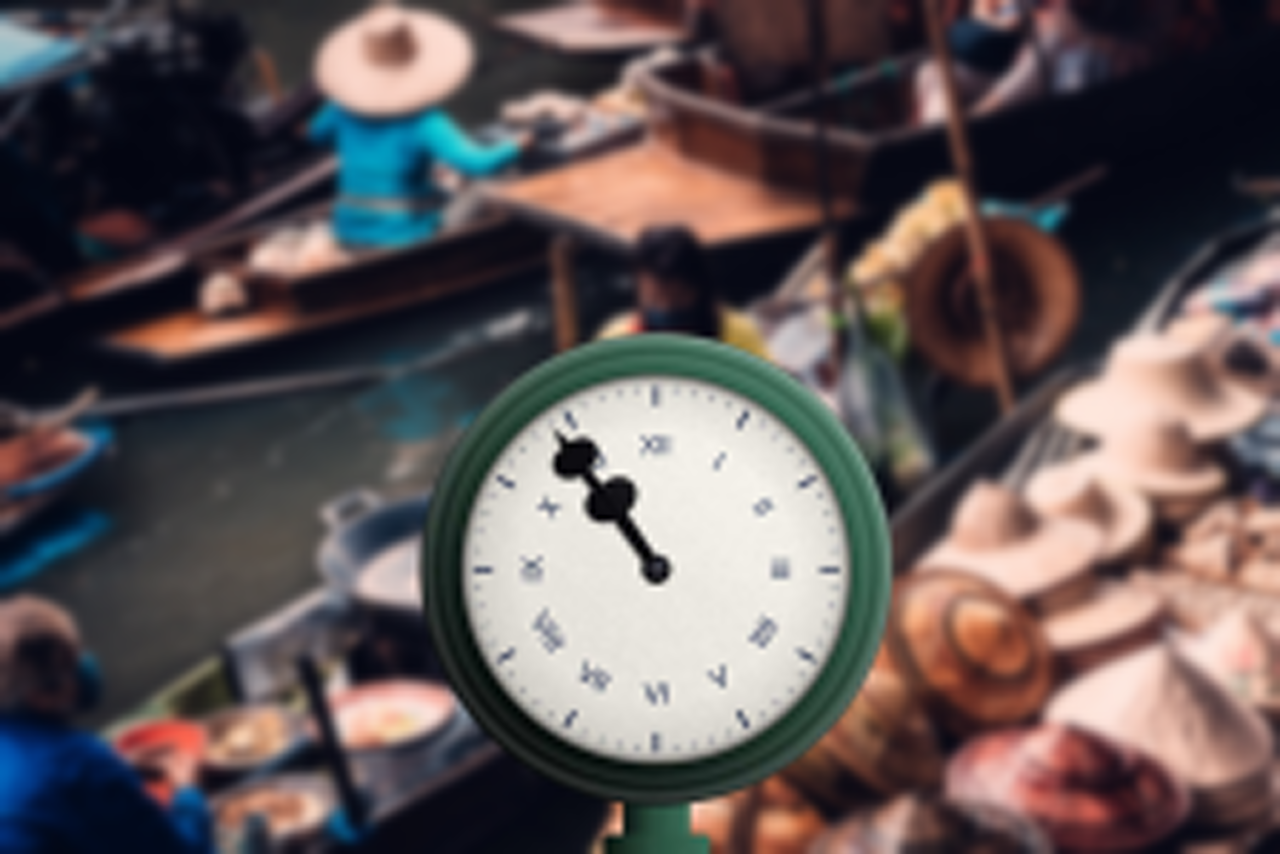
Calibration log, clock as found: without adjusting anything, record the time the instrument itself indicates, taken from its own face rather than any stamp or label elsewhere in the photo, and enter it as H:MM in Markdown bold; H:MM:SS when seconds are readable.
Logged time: **10:54**
